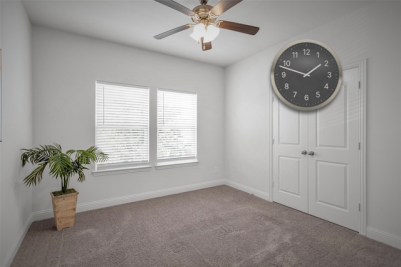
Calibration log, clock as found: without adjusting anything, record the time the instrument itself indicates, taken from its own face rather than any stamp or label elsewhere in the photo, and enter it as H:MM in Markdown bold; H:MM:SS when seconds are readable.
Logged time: **1:48**
